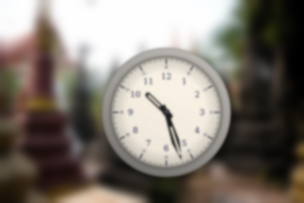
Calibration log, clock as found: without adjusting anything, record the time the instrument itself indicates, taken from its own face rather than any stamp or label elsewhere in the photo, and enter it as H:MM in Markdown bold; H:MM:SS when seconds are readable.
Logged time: **10:27**
